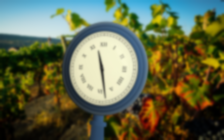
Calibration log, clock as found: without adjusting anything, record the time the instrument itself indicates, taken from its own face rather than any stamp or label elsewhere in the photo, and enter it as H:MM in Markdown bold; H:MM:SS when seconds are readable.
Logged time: **11:28**
